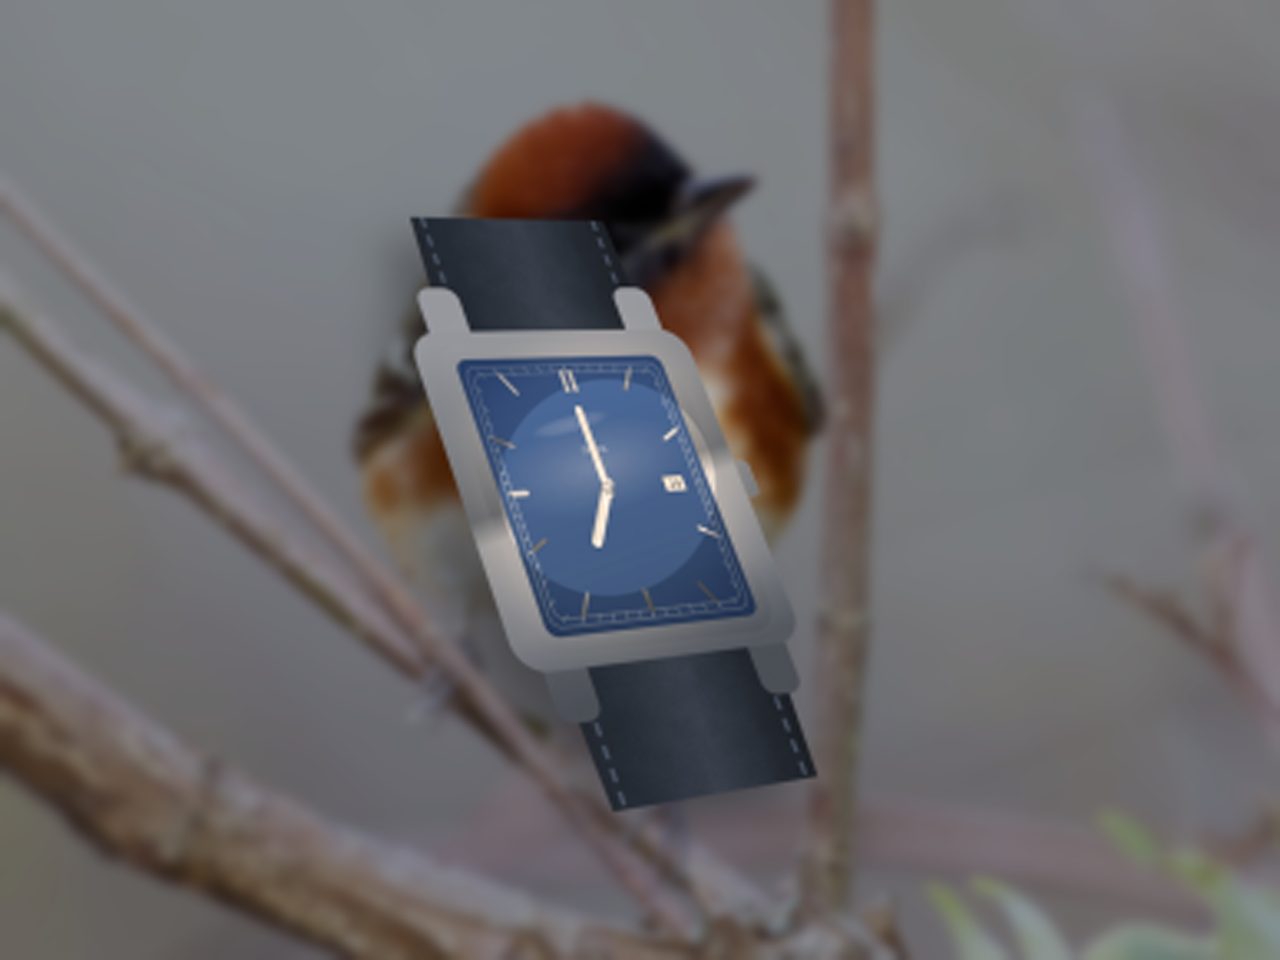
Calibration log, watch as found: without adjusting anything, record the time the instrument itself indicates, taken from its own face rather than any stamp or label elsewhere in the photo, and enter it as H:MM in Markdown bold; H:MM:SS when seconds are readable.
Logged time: **7:00**
